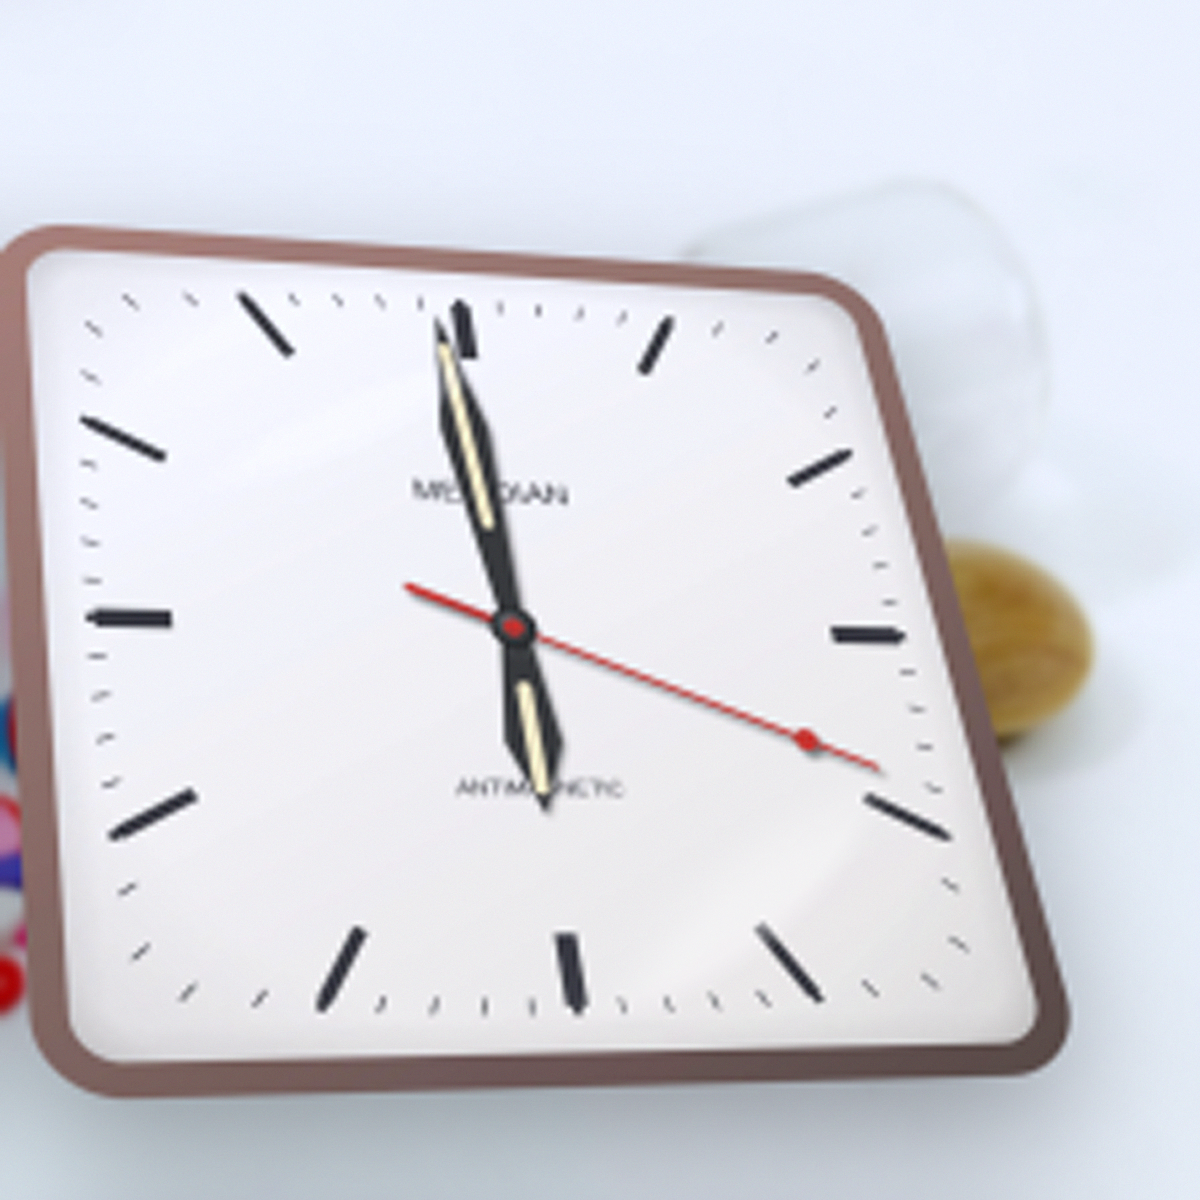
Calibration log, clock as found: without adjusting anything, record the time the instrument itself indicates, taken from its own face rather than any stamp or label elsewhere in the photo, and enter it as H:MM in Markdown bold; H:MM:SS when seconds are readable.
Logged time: **5:59:19**
